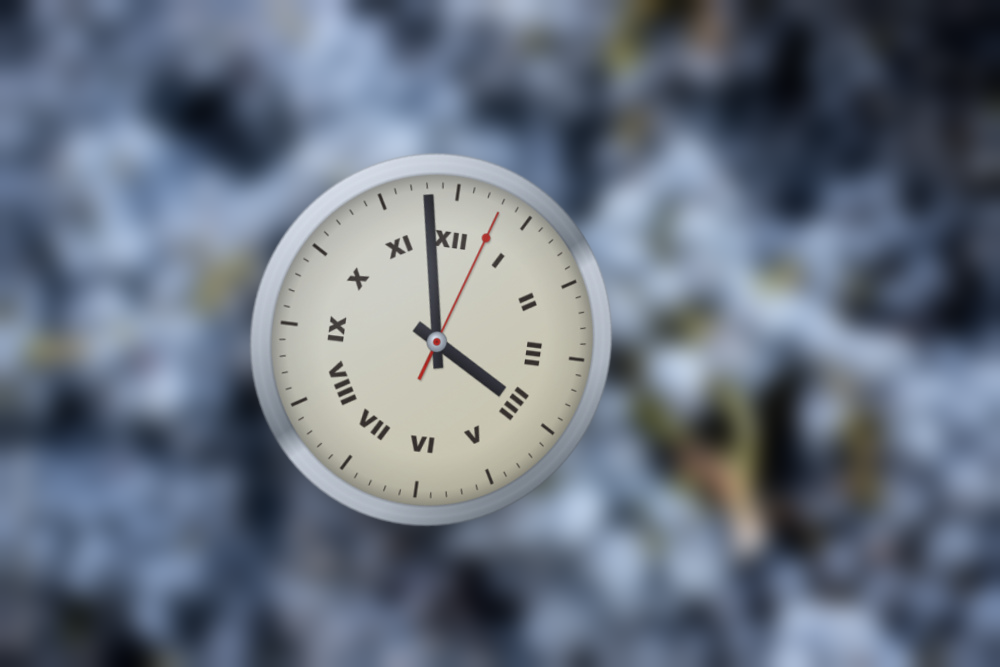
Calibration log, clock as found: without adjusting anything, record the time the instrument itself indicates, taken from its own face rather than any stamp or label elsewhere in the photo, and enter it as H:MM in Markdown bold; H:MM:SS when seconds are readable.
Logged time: **3:58:03**
